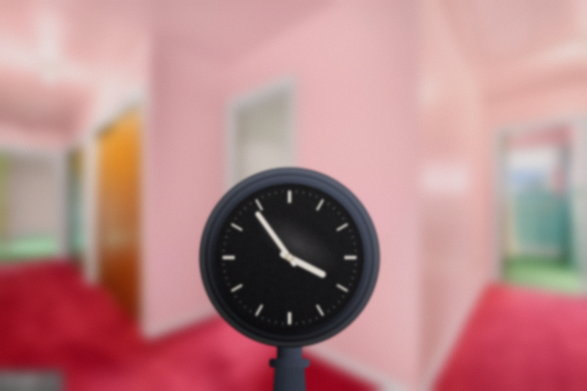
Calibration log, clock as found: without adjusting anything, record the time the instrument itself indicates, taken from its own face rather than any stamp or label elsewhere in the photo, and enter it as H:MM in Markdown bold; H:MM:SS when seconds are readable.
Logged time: **3:54**
